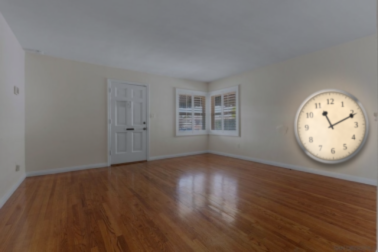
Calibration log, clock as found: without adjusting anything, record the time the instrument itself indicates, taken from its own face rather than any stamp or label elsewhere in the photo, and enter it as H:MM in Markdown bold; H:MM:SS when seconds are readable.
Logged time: **11:11**
